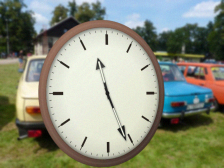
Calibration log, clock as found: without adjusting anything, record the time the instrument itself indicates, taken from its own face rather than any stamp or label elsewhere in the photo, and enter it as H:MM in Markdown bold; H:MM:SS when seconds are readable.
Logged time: **11:26**
